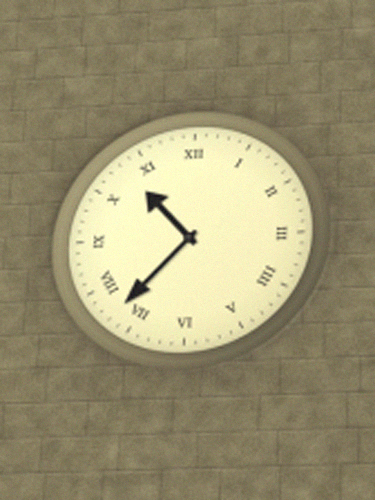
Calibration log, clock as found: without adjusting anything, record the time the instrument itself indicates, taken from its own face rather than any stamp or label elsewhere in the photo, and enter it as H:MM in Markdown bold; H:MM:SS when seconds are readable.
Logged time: **10:37**
